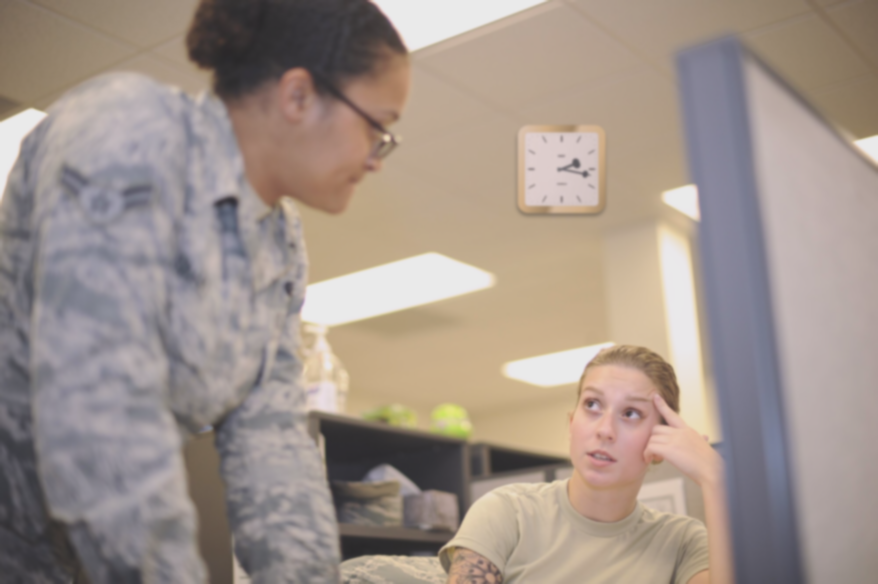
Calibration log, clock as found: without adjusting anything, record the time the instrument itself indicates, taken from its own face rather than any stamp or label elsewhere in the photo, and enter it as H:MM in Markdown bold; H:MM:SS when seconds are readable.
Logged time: **2:17**
